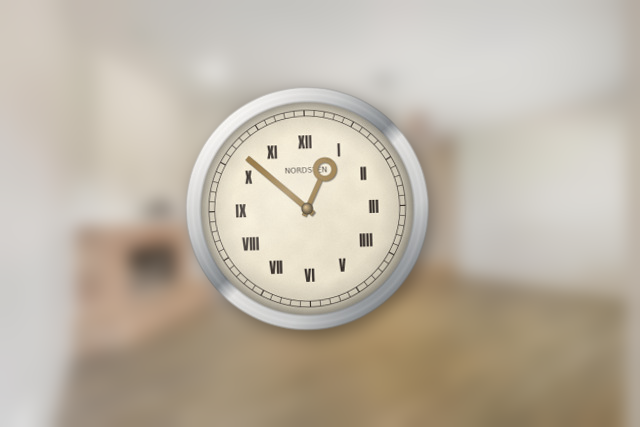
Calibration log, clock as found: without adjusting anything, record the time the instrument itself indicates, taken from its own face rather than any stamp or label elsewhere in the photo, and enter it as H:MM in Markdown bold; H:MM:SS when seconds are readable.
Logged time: **12:52**
